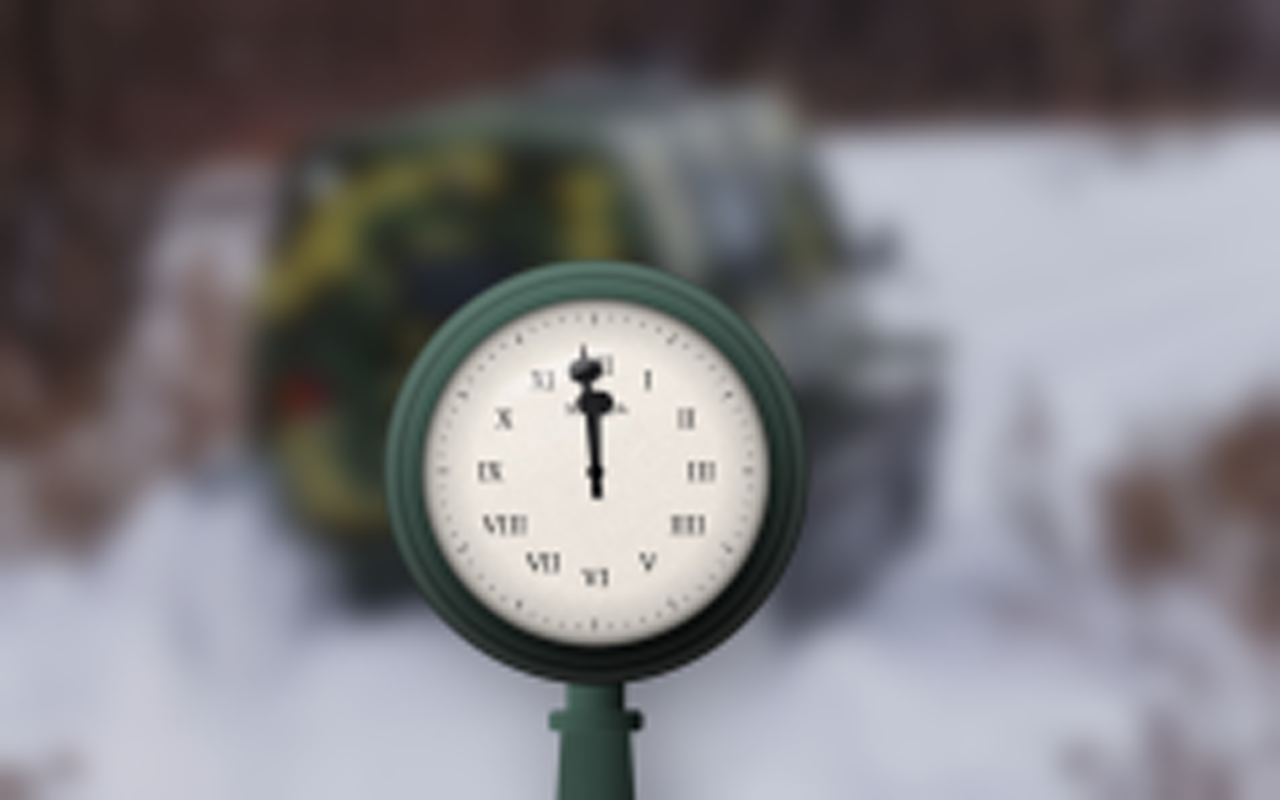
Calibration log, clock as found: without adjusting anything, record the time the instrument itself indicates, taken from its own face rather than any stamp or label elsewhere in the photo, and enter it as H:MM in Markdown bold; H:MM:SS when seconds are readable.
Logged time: **11:59**
